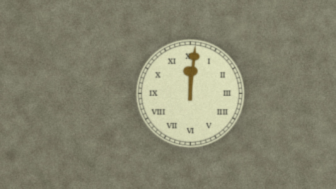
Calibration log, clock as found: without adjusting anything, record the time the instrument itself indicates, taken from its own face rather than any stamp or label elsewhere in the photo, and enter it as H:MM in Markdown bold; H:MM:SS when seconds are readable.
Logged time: **12:01**
